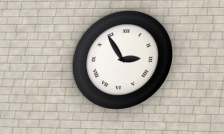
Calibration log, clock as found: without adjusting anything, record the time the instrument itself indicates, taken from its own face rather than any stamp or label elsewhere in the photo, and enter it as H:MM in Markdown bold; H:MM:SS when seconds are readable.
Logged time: **2:54**
